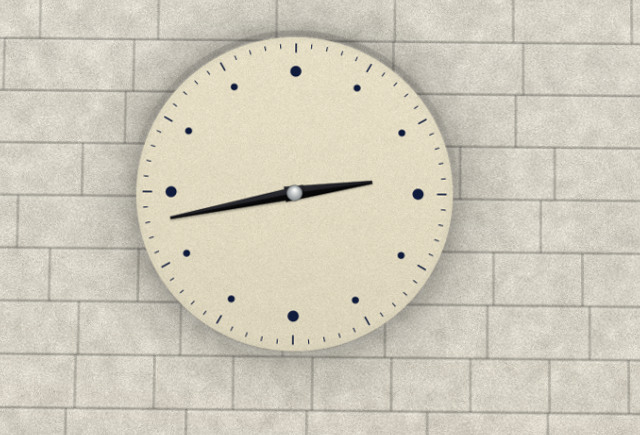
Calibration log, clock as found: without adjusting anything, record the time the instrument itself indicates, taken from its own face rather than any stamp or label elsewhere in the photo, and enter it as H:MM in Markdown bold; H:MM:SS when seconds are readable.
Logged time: **2:43**
